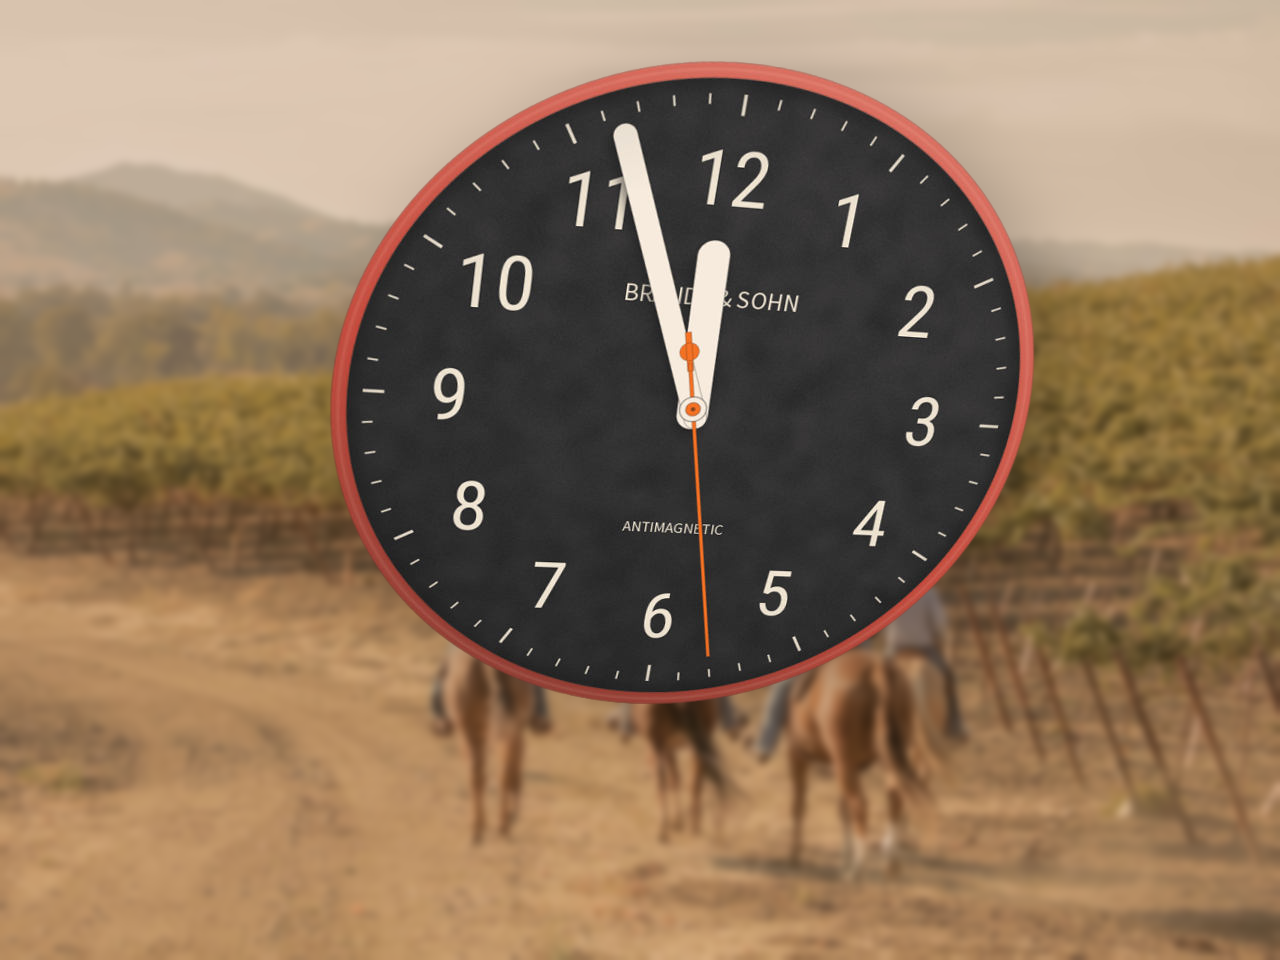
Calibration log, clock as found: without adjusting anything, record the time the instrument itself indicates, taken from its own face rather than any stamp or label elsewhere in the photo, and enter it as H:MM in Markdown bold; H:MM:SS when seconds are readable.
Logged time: **11:56:28**
